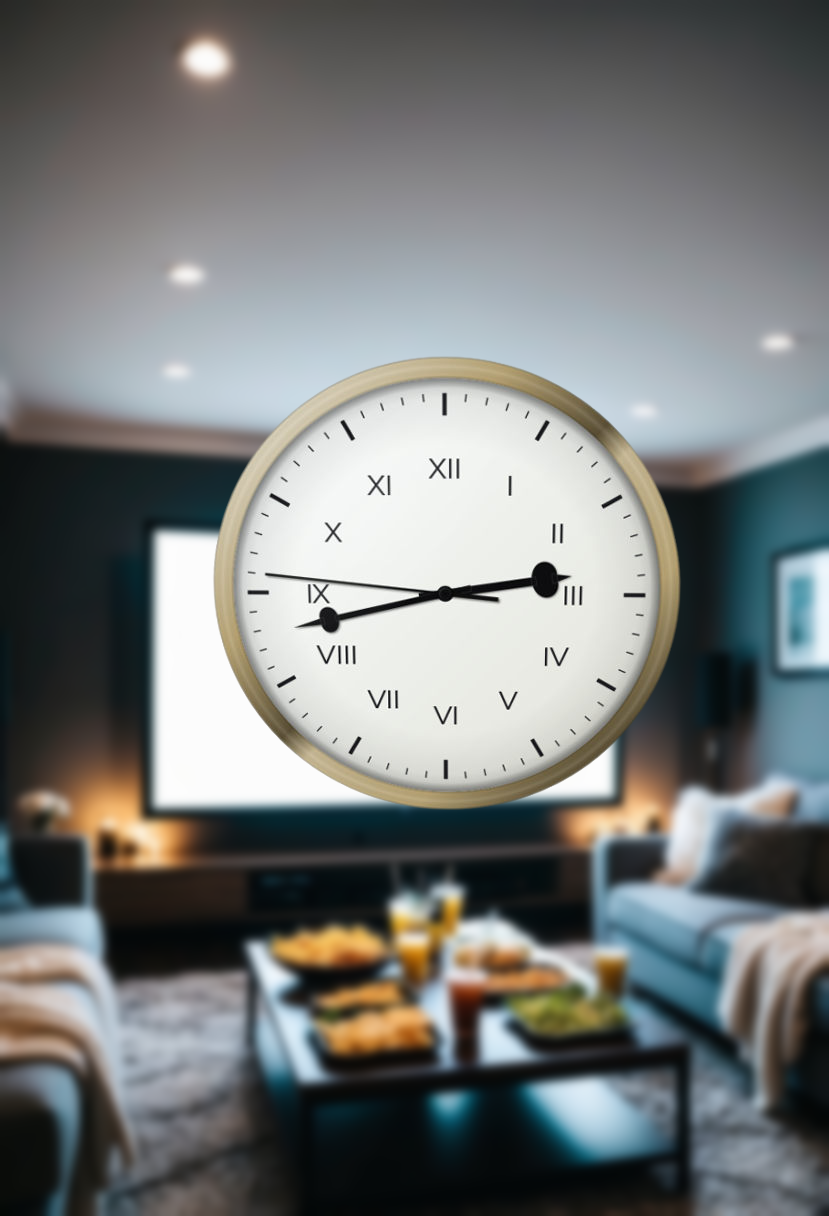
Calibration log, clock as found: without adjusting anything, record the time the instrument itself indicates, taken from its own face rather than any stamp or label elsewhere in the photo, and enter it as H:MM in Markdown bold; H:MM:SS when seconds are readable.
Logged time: **2:42:46**
